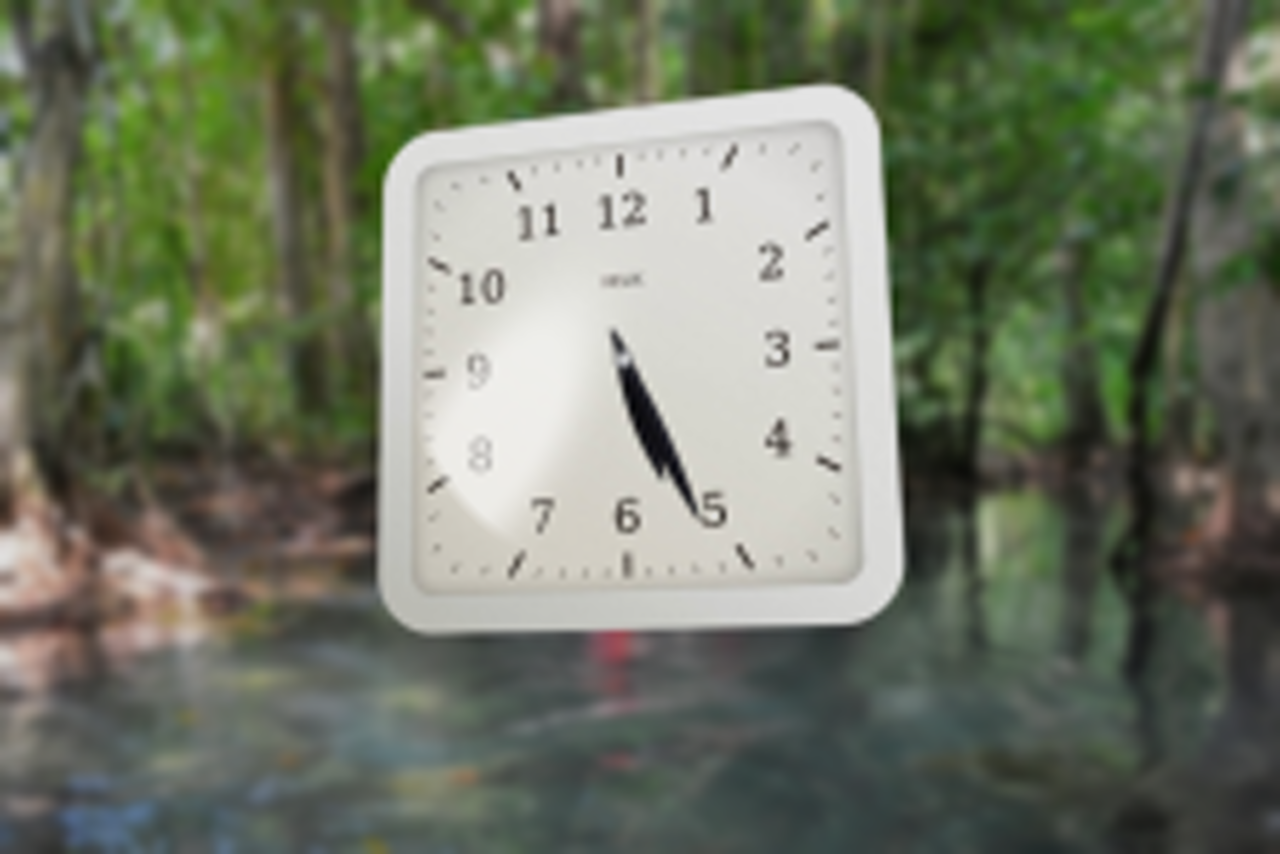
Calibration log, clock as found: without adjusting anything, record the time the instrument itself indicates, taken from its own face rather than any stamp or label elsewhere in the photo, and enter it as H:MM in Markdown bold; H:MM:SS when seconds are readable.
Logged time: **5:26**
